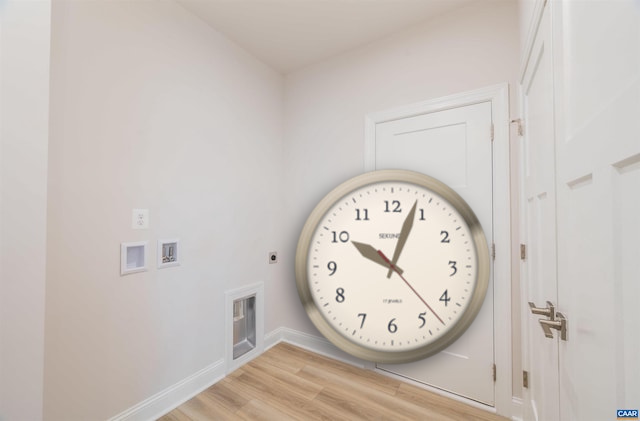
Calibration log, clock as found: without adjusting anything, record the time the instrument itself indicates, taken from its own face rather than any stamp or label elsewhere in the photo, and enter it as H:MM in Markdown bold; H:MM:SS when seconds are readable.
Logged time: **10:03:23**
